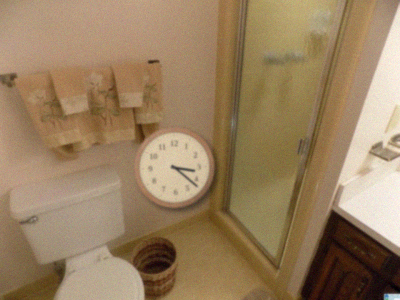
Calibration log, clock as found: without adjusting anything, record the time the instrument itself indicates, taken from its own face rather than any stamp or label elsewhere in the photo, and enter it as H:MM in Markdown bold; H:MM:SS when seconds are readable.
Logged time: **3:22**
